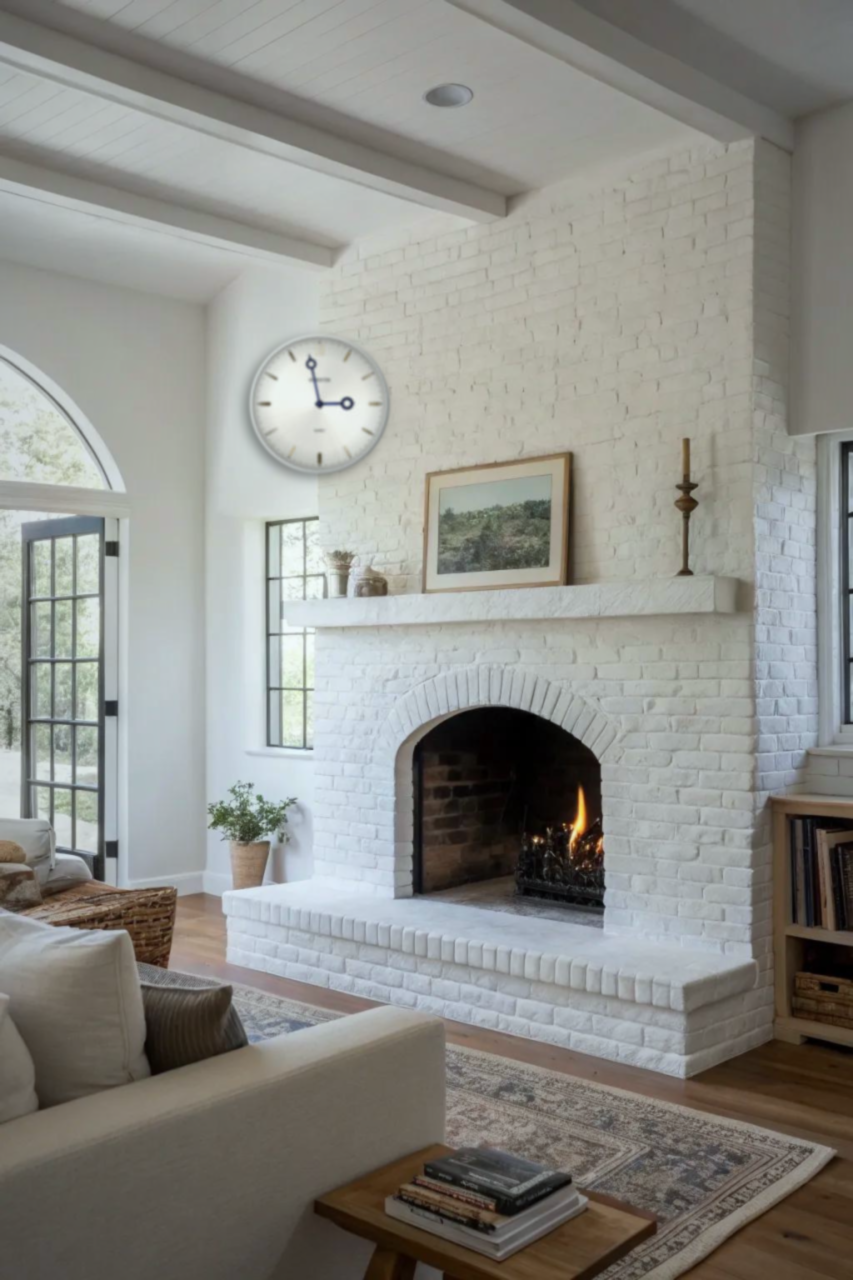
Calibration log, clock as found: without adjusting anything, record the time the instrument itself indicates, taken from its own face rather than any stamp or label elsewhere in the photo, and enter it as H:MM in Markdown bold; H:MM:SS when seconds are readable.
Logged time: **2:58**
